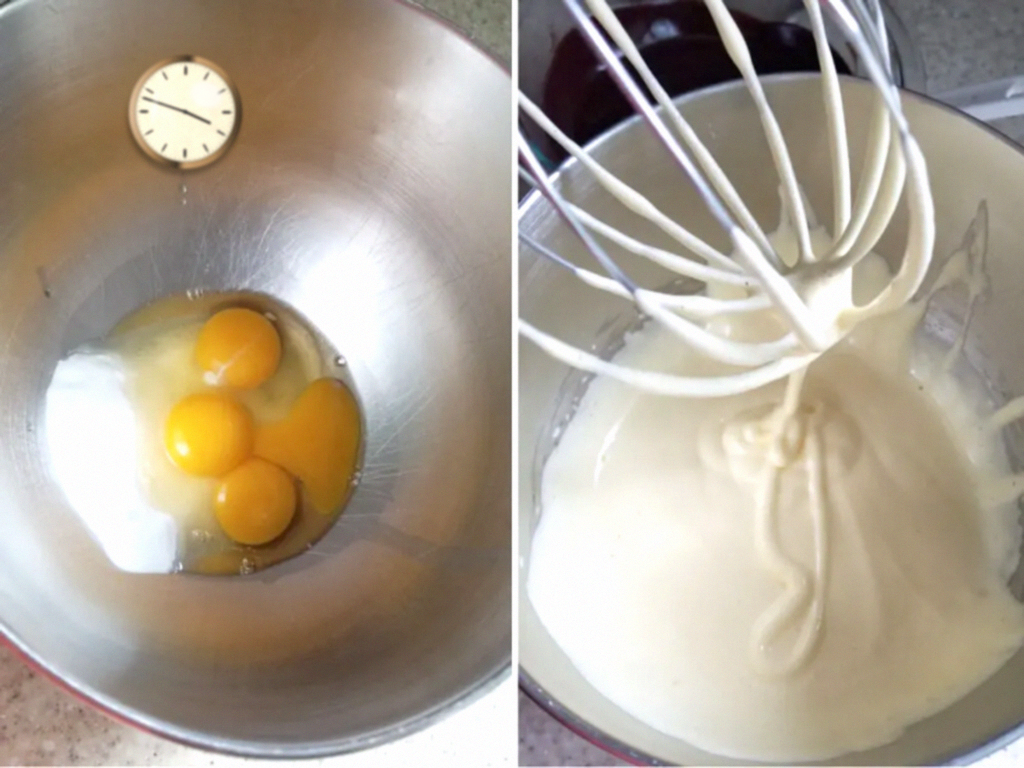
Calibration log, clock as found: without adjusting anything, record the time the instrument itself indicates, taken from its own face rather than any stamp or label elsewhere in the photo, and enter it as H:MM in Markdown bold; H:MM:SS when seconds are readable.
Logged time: **3:48**
